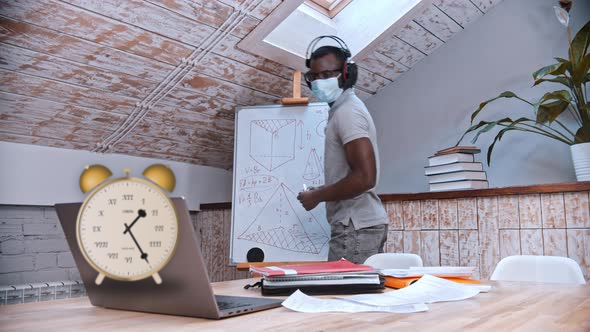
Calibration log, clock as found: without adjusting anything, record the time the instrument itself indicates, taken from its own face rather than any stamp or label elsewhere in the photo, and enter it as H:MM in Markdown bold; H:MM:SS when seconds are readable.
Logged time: **1:25**
